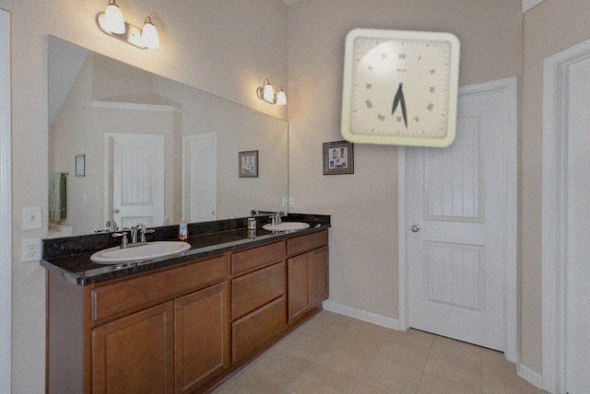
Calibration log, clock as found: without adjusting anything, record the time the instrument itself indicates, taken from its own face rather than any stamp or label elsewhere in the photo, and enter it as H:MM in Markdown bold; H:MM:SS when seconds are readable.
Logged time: **6:28**
